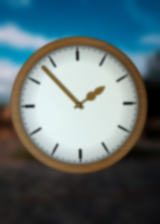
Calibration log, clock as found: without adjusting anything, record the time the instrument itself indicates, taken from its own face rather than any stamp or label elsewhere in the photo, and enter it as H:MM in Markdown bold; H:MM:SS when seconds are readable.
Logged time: **1:53**
